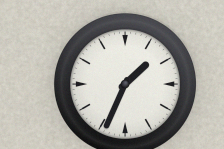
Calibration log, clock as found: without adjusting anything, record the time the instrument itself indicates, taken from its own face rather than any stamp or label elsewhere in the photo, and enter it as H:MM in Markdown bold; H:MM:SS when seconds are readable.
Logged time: **1:34**
